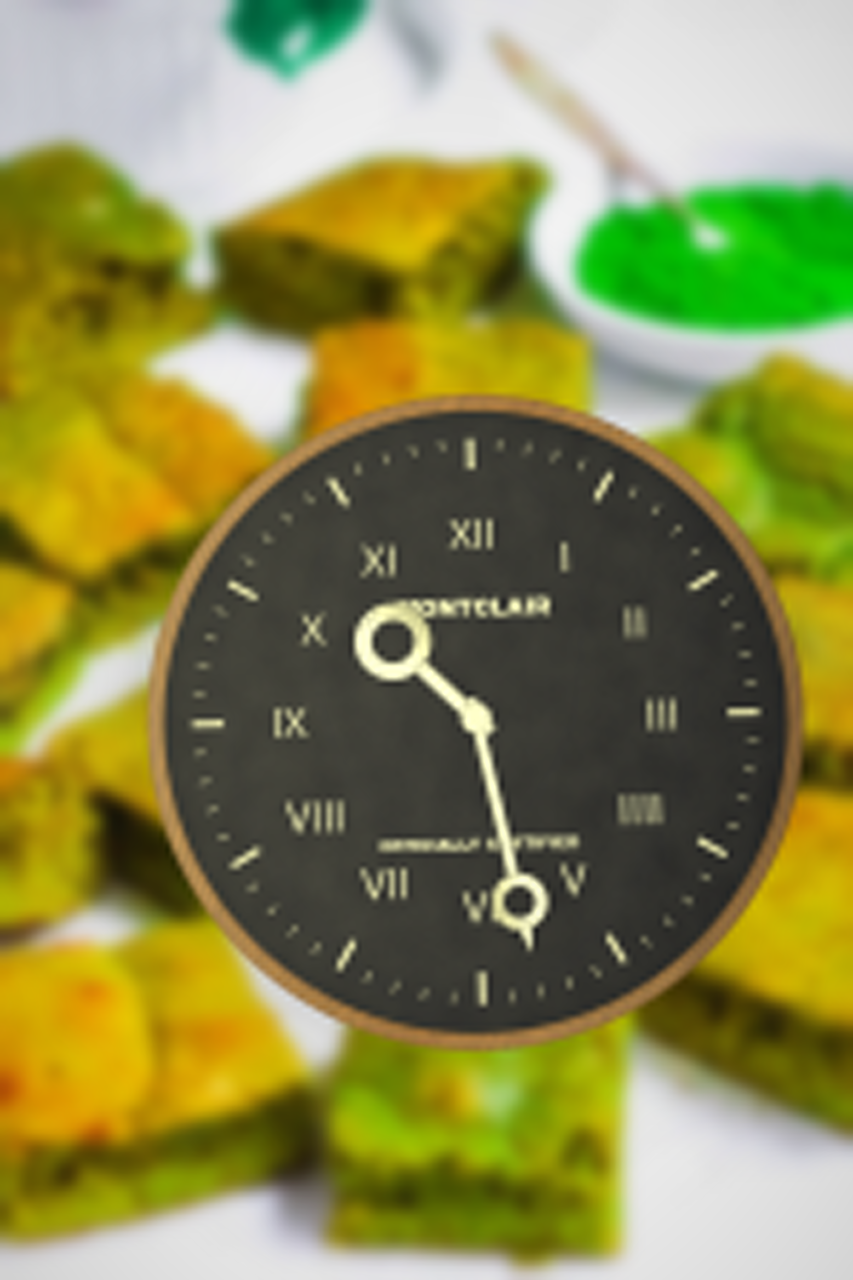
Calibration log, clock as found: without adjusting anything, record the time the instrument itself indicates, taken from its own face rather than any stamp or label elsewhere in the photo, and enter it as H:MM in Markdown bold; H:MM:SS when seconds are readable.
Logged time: **10:28**
